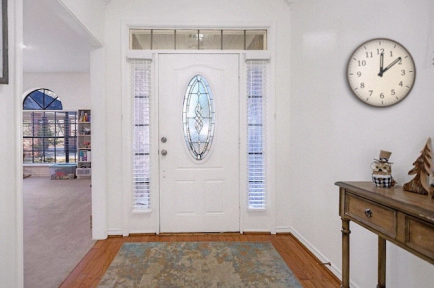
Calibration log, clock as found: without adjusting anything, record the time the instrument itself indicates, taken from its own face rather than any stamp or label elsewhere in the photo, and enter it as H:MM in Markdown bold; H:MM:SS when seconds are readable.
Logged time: **12:09**
